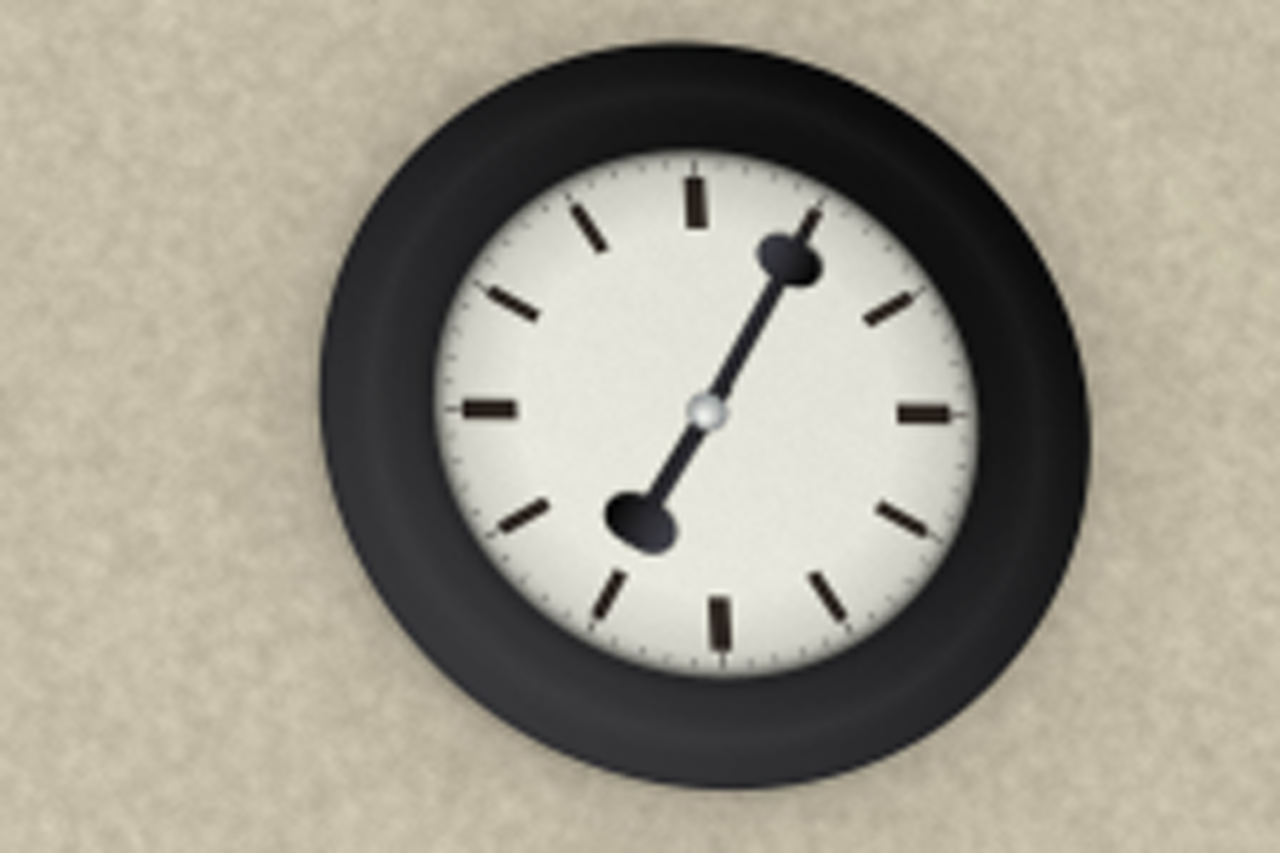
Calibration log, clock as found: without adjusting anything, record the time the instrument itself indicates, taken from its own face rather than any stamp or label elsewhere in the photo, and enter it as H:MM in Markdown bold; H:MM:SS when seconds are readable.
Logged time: **7:05**
